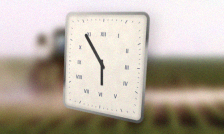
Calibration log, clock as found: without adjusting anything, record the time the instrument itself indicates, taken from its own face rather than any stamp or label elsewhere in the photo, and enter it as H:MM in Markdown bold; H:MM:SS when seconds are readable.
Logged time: **5:54**
